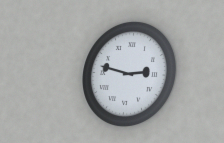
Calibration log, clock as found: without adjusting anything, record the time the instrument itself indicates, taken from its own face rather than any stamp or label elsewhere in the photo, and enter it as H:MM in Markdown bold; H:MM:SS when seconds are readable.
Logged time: **2:47**
